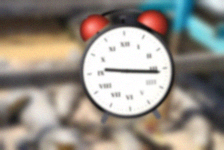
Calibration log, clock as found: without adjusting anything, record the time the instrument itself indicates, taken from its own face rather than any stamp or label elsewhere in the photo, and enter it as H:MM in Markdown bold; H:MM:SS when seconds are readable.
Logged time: **9:16**
